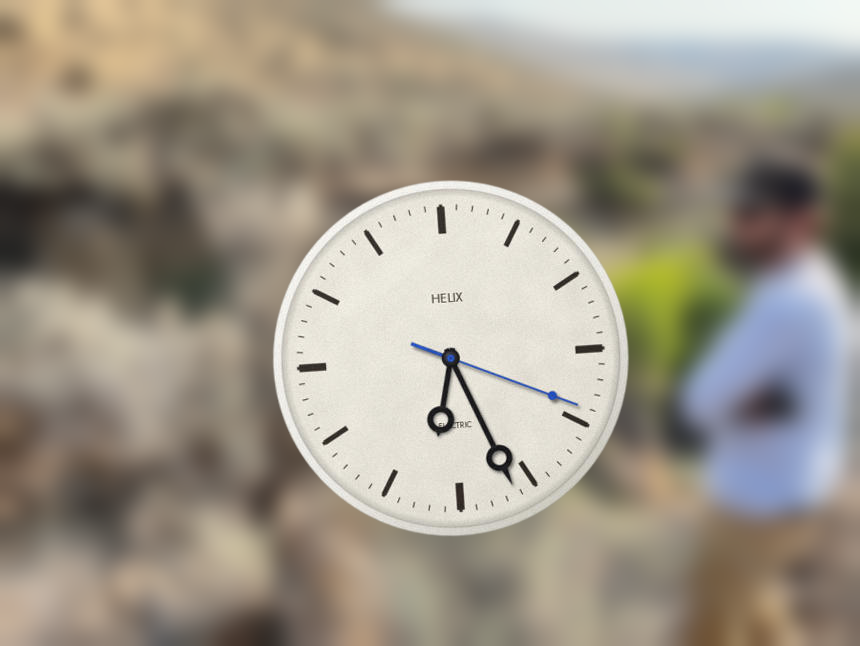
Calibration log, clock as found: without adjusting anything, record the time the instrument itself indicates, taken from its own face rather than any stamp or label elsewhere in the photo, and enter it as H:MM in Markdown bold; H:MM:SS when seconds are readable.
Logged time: **6:26:19**
